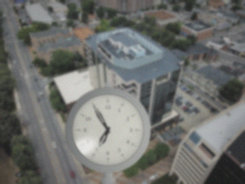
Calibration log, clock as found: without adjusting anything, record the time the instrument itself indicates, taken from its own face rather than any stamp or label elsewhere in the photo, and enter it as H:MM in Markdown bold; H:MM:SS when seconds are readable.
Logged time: **6:55**
